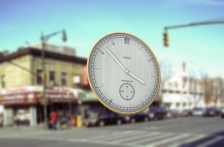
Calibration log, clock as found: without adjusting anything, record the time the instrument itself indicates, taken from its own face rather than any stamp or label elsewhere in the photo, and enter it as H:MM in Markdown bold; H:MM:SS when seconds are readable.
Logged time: **3:52**
